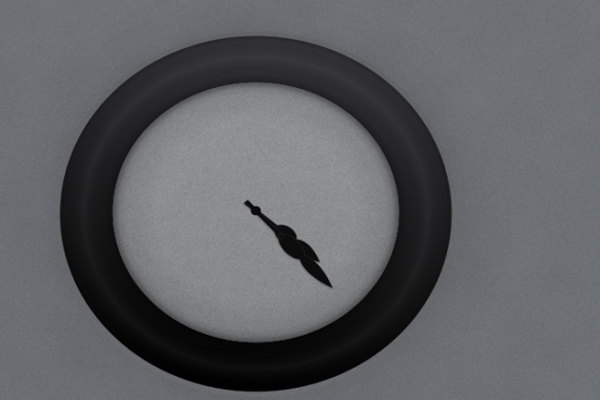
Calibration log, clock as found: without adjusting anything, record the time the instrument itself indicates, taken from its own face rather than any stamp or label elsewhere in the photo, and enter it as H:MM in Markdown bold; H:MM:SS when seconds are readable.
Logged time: **4:23**
